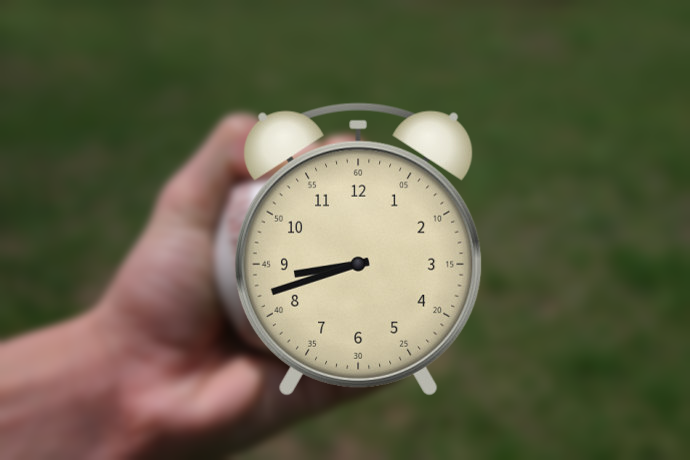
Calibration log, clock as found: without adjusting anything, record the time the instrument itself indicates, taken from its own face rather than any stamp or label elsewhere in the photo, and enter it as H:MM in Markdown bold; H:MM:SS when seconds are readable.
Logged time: **8:42**
